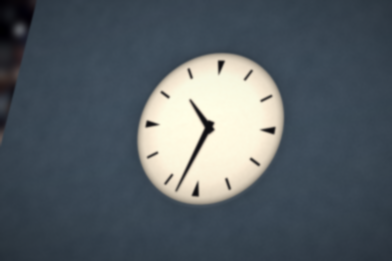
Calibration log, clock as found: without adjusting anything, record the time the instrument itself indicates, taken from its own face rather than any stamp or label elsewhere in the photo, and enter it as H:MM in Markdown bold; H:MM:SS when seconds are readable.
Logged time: **10:33**
